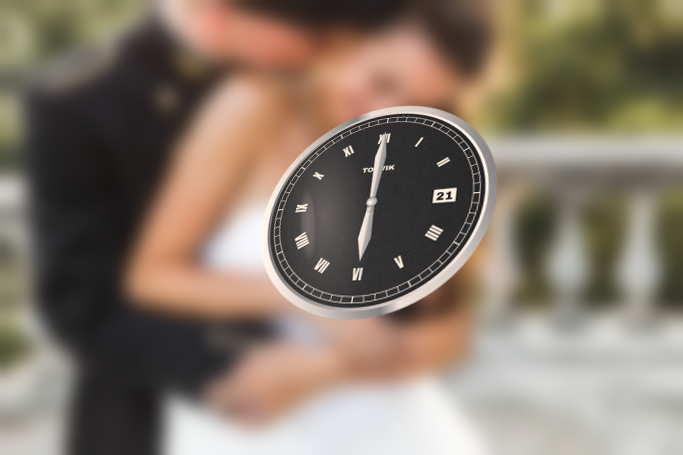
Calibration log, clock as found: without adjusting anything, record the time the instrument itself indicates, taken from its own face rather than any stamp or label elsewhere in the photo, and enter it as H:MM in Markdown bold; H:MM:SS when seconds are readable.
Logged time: **6:00**
